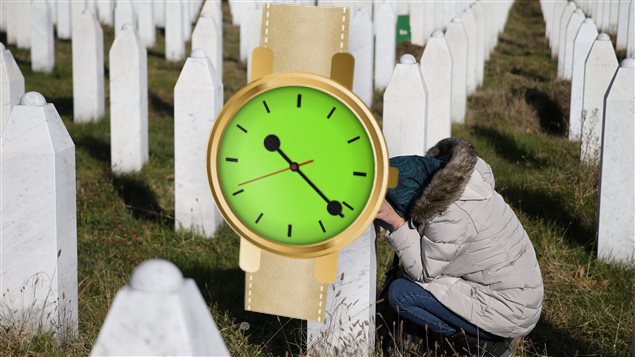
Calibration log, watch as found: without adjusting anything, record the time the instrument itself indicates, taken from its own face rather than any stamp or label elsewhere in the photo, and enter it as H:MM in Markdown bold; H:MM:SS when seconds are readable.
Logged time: **10:21:41**
